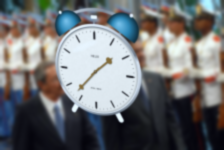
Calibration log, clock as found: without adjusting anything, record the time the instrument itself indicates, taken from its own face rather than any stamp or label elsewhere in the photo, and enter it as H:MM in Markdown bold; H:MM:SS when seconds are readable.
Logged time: **1:37**
